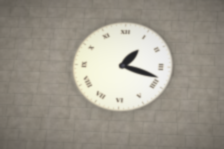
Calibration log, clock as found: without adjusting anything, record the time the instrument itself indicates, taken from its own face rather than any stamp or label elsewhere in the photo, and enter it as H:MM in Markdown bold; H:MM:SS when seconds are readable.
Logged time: **1:18**
